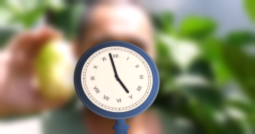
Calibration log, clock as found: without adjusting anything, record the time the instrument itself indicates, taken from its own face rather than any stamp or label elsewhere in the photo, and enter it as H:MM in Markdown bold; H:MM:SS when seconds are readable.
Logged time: **4:58**
